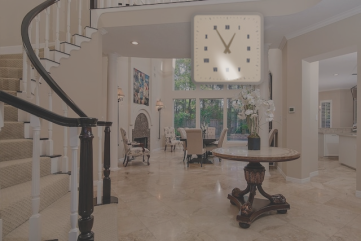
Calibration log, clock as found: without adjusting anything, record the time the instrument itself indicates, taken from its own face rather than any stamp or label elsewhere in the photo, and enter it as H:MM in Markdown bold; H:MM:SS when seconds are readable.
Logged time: **12:55**
